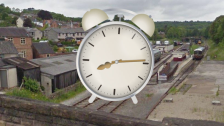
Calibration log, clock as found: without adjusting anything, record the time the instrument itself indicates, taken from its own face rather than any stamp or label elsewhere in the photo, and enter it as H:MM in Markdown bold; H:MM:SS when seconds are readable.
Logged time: **8:14**
